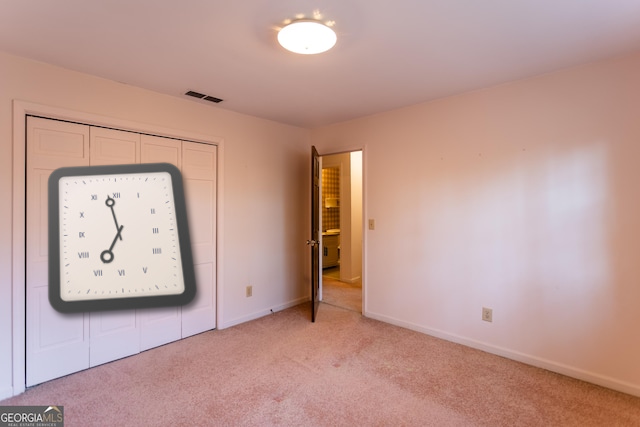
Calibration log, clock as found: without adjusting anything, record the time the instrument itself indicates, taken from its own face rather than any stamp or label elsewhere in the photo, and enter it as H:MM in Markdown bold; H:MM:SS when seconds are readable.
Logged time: **6:58**
